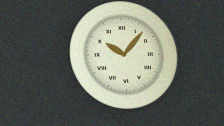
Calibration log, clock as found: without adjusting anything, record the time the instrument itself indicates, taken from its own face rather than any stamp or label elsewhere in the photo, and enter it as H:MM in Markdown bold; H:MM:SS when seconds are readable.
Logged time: **10:07**
